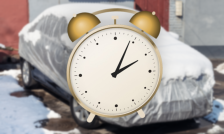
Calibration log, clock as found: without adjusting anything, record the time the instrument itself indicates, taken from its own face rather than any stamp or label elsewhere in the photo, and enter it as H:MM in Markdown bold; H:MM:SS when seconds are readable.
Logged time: **2:04**
